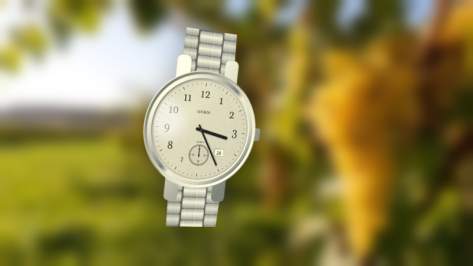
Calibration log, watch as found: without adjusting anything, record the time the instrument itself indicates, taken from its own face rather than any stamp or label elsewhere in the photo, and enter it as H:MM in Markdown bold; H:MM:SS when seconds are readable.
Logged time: **3:25**
